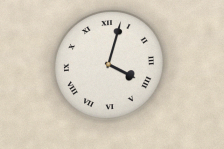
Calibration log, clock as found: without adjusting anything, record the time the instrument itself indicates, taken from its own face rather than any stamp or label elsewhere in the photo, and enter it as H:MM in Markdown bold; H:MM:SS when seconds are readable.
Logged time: **4:03**
